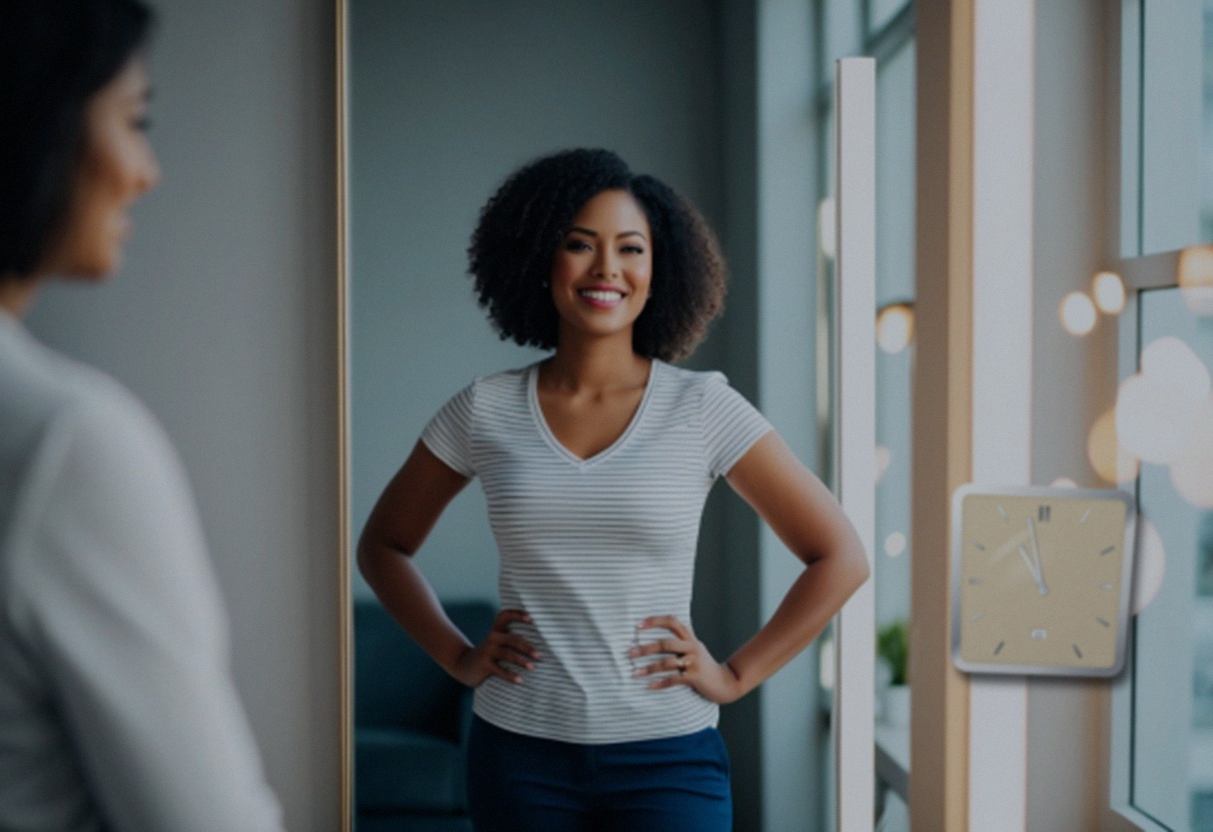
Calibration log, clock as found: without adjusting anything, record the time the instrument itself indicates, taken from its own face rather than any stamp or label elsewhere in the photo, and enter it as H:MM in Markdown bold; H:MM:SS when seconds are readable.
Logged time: **10:58**
